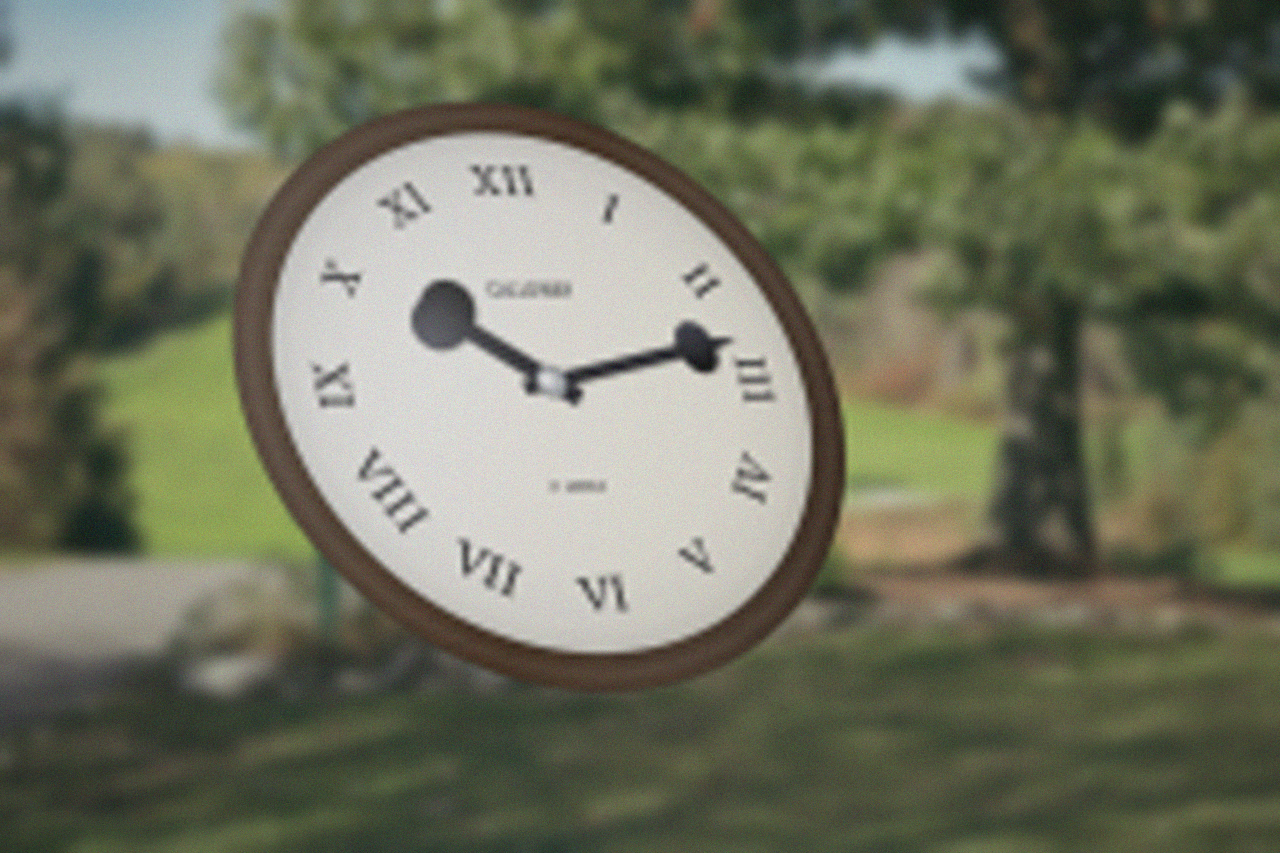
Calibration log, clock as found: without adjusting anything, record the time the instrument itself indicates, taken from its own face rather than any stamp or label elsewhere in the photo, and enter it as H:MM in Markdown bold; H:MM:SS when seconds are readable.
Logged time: **10:13**
